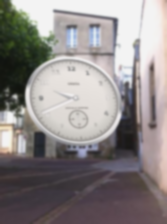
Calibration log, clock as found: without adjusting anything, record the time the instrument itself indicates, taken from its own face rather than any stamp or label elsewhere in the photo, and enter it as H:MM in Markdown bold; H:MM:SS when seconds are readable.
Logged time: **9:41**
